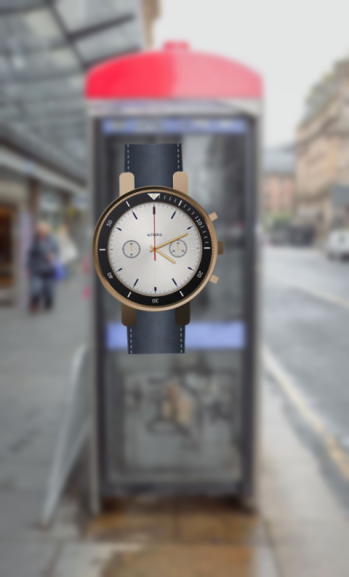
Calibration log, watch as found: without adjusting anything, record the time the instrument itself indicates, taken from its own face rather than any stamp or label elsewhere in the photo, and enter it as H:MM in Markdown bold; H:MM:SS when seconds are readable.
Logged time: **4:11**
